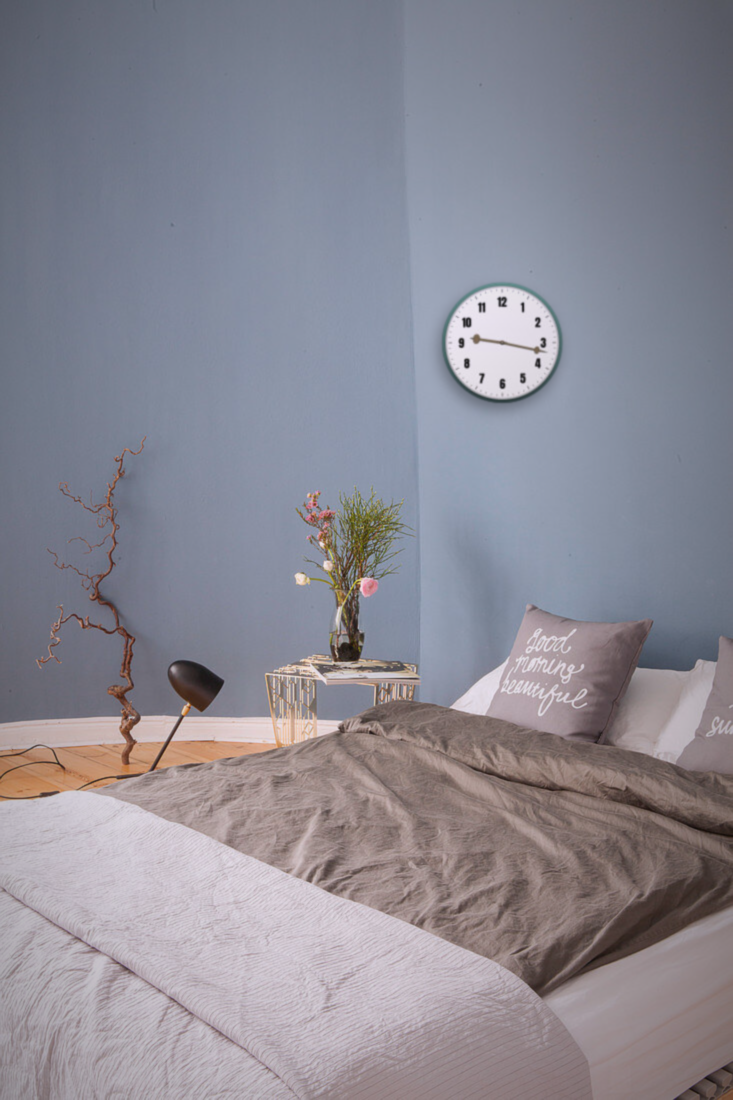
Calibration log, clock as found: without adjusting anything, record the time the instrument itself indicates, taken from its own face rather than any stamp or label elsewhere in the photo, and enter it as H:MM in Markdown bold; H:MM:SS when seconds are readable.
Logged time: **9:17**
